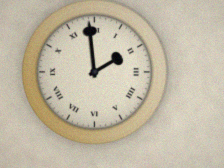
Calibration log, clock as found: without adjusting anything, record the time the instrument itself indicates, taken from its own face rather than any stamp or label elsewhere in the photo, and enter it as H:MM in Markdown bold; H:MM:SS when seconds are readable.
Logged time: **1:59**
